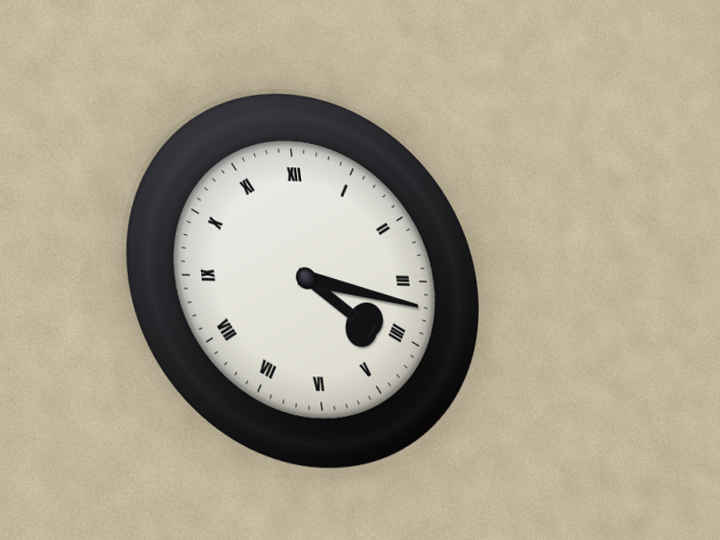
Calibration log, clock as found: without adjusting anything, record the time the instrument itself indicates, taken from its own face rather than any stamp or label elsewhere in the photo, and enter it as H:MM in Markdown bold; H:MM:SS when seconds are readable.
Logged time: **4:17**
